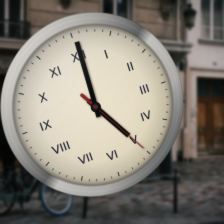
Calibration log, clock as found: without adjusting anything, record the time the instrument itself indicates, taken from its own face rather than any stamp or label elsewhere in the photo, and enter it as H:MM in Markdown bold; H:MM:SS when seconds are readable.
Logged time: **5:00:25**
